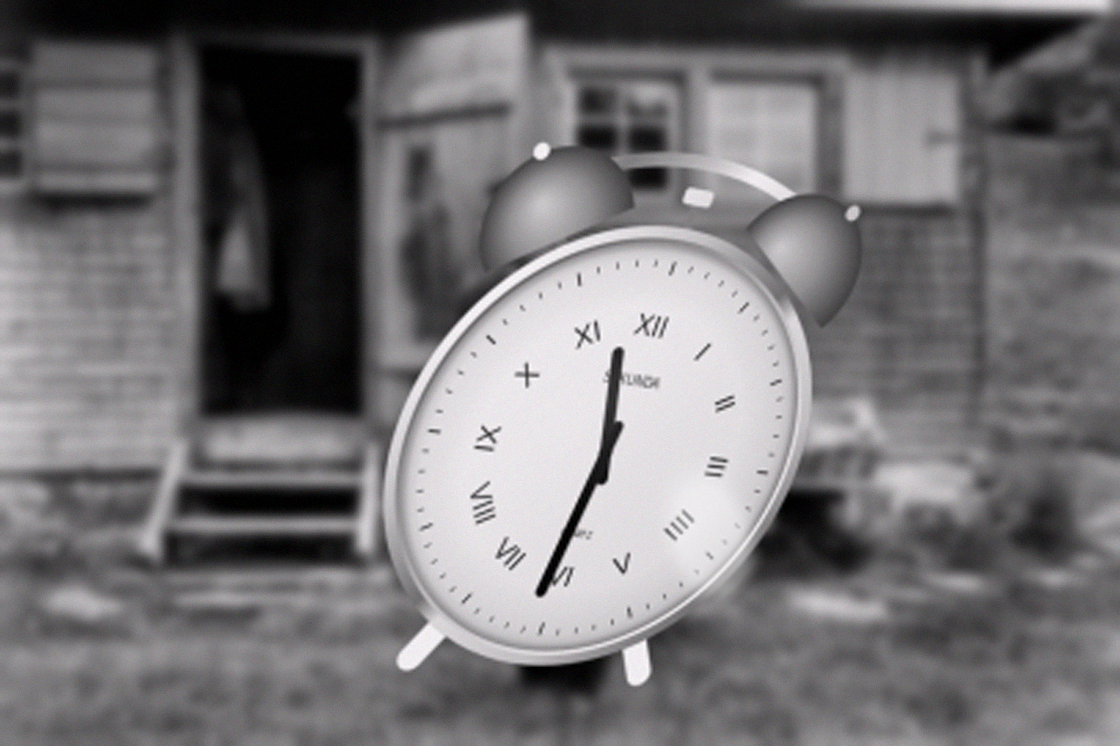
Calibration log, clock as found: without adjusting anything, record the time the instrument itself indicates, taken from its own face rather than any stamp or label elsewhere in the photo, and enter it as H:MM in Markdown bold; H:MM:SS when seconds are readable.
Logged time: **11:31**
